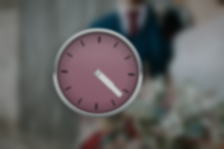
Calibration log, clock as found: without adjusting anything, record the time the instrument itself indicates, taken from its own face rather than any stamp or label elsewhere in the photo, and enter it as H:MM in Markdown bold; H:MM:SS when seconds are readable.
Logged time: **4:22**
